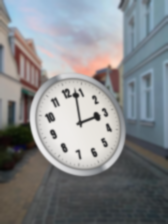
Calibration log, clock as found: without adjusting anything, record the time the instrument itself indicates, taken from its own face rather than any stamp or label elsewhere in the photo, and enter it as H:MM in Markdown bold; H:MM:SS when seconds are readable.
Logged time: **3:03**
